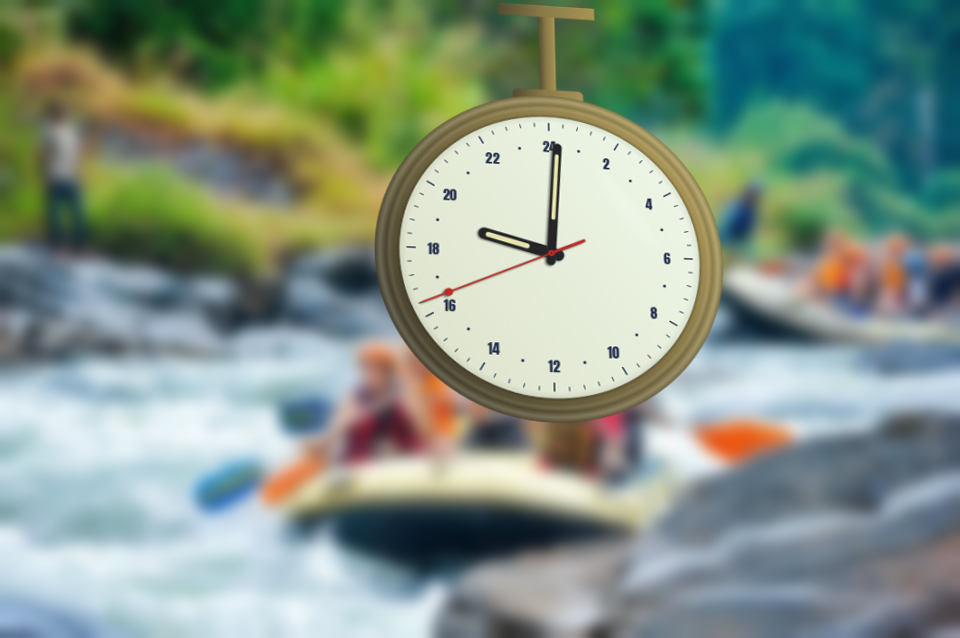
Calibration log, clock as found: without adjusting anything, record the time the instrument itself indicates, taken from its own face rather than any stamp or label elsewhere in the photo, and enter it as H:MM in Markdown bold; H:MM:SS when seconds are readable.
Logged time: **19:00:41**
